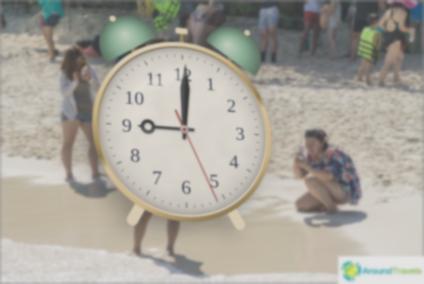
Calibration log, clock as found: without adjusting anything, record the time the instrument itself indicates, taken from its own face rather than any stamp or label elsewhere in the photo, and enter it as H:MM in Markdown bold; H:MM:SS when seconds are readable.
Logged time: **9:00:26**
